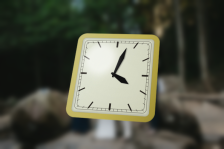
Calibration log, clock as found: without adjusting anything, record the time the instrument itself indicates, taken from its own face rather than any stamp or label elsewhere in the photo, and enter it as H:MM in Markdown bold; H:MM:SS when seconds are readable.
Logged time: **4:03**
